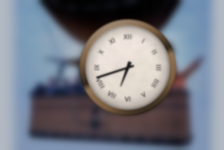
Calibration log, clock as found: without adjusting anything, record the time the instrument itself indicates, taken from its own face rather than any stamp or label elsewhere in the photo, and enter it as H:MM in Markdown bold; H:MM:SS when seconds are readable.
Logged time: **6:42**
